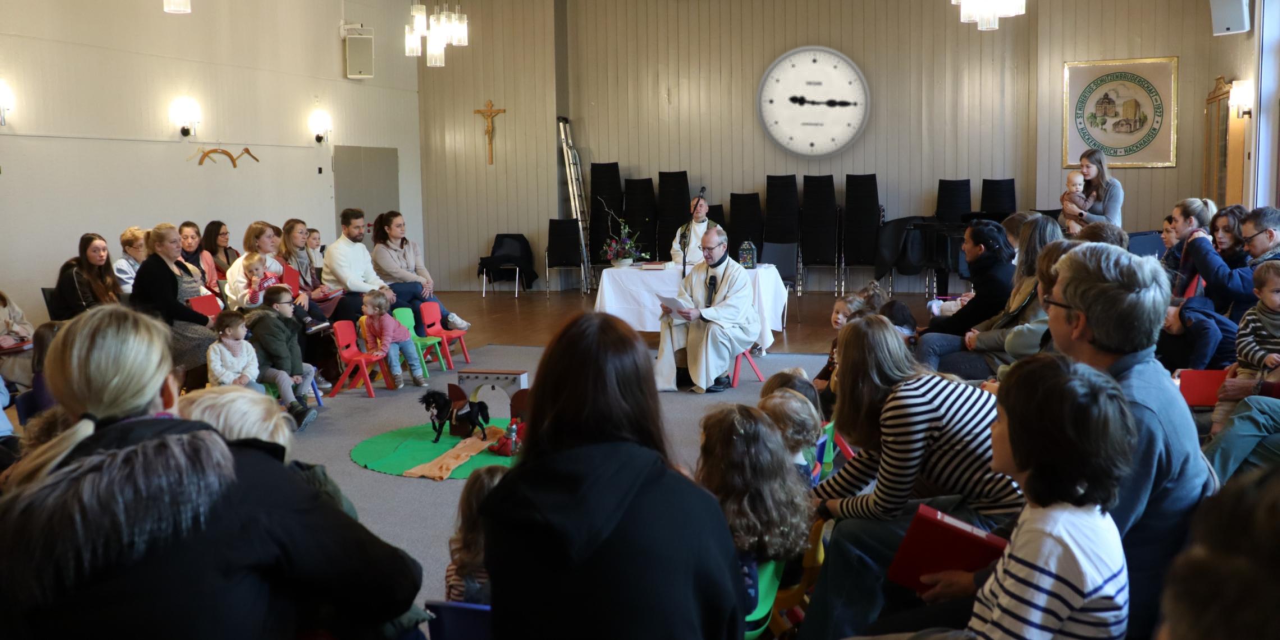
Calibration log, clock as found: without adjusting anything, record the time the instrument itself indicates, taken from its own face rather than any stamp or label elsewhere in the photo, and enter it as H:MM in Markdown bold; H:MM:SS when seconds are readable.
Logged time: **9:15**
